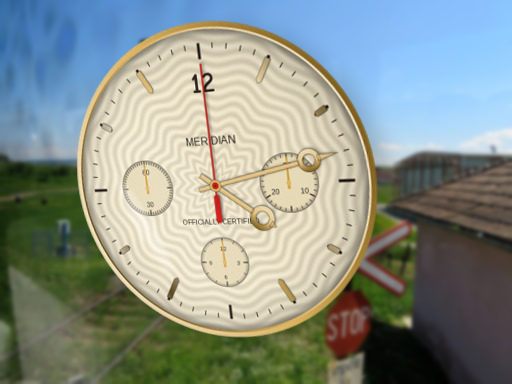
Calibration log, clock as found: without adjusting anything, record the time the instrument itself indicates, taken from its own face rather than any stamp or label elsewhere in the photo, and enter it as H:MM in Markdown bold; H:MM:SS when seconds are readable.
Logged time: **4:13**
